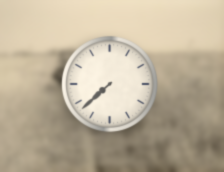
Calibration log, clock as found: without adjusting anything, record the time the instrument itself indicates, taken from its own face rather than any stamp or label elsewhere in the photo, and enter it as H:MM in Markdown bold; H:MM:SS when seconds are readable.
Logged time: **7:38**
